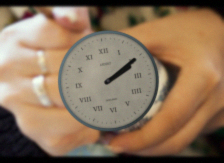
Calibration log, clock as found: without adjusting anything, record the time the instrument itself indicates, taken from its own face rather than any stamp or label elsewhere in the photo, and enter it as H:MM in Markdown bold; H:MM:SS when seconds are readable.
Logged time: **2:10**
